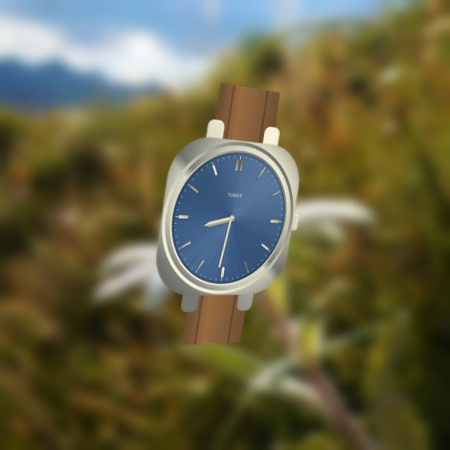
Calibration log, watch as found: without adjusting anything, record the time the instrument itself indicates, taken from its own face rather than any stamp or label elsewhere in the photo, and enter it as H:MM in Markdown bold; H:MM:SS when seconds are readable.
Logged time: **8:31**
